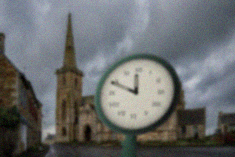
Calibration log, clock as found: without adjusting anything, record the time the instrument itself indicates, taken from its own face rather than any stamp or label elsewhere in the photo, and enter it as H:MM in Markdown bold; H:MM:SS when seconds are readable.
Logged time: **11:49**
